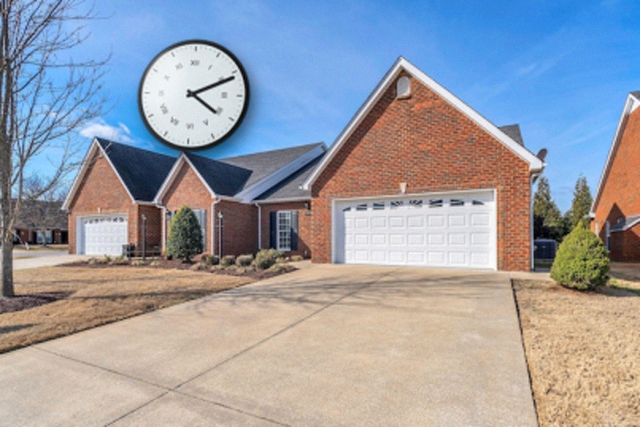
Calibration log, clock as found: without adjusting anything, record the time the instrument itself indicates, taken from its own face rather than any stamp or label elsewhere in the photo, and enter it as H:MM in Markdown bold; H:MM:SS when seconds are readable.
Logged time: **4:11**
